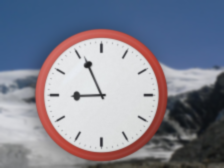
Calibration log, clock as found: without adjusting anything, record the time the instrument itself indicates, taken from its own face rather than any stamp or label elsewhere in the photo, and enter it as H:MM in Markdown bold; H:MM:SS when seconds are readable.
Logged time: **8:56**
